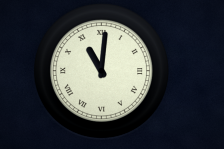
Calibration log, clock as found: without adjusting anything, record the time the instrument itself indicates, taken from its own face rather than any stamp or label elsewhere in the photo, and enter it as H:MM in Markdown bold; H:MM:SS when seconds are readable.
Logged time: **11:01**
